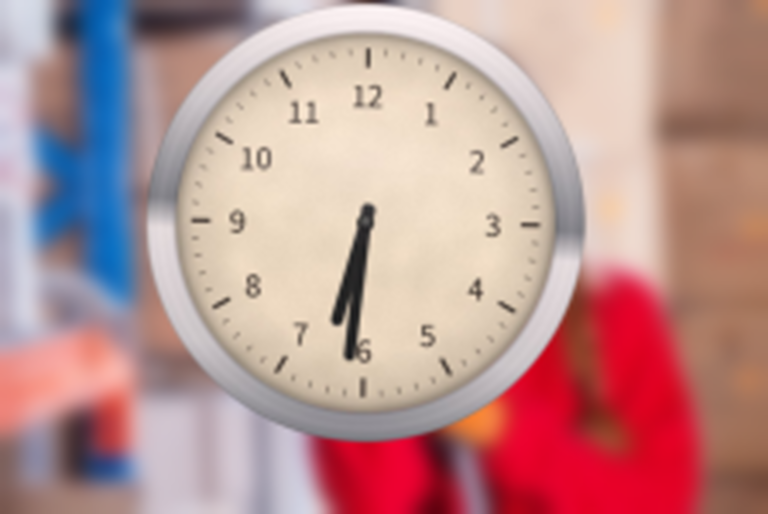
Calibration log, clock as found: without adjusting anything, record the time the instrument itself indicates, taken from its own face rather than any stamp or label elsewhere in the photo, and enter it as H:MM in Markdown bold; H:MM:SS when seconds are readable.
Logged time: **6:31**
